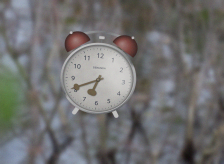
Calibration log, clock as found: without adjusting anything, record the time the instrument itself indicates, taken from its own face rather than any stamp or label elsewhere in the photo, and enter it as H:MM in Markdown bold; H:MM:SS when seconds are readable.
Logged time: **6:41**
